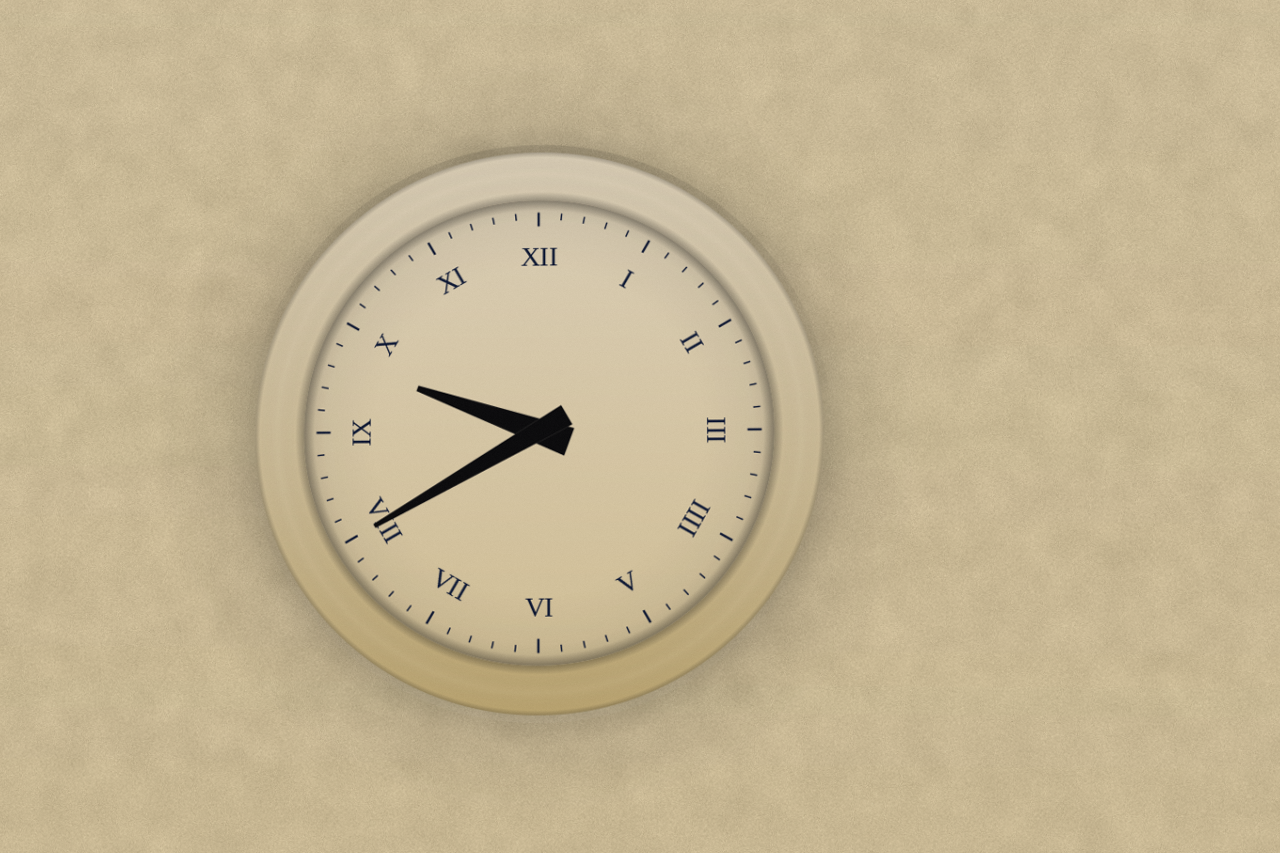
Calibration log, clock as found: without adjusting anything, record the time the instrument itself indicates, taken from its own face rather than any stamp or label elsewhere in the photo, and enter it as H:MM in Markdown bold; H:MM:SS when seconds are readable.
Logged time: **9:40**
